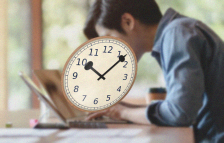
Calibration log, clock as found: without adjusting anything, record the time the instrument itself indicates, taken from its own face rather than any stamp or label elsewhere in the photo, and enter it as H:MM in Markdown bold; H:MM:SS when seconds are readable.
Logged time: **10:07**
